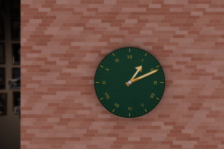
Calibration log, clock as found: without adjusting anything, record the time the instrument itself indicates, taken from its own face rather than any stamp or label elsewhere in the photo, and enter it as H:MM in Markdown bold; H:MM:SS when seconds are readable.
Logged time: **1:11**
